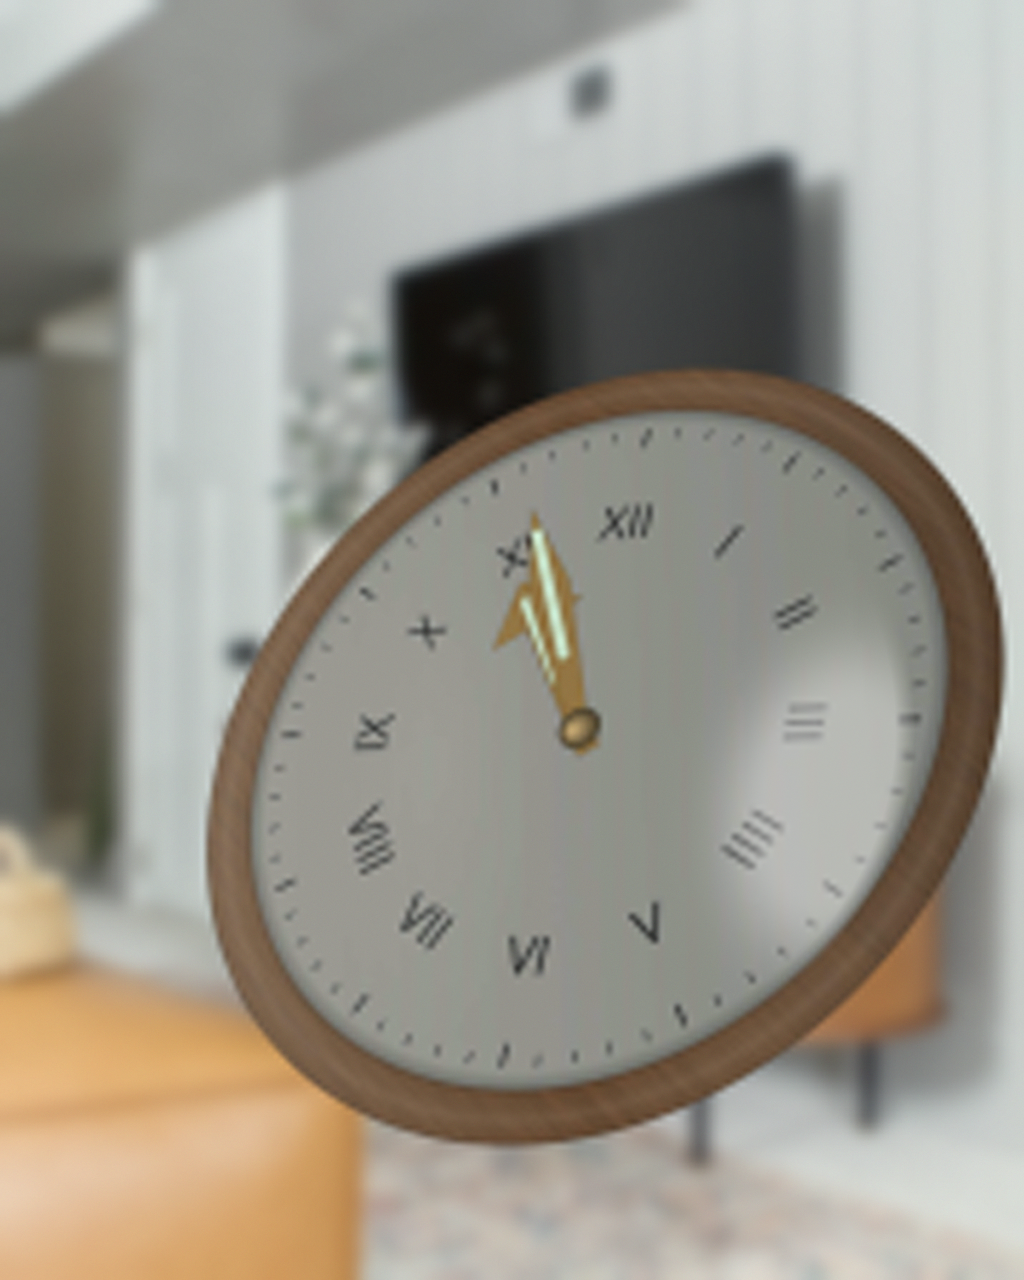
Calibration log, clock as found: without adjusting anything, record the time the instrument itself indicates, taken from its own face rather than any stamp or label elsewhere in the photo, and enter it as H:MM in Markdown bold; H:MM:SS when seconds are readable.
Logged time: **10:56**
